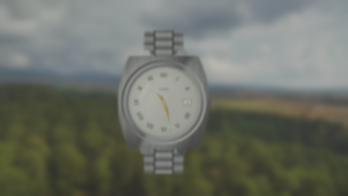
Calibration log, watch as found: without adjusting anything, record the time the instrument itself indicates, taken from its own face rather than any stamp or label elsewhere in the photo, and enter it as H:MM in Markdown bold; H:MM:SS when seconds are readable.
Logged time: **10:28**
